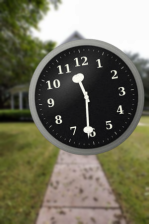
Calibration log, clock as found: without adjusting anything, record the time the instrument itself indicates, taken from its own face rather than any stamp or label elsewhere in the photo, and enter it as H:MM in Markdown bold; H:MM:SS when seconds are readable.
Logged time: **11:31**
